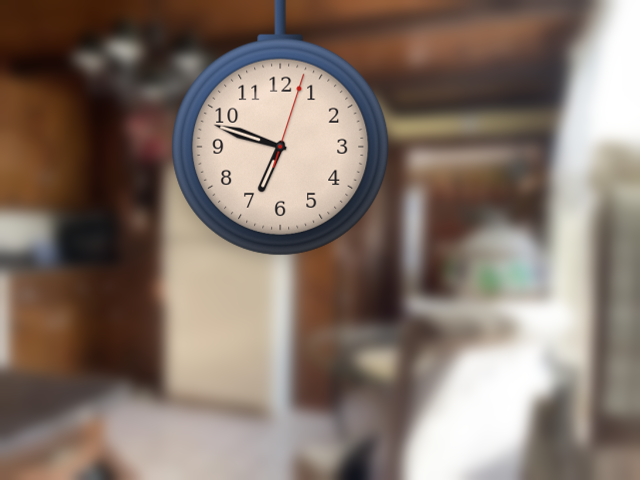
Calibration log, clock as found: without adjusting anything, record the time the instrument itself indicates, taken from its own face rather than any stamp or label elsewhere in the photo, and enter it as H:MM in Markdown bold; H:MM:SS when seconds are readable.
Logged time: **6:48:03**
